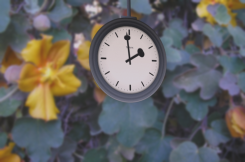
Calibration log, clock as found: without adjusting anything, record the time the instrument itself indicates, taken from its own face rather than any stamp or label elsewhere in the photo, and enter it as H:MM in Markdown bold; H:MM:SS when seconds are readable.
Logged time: **1:59**
